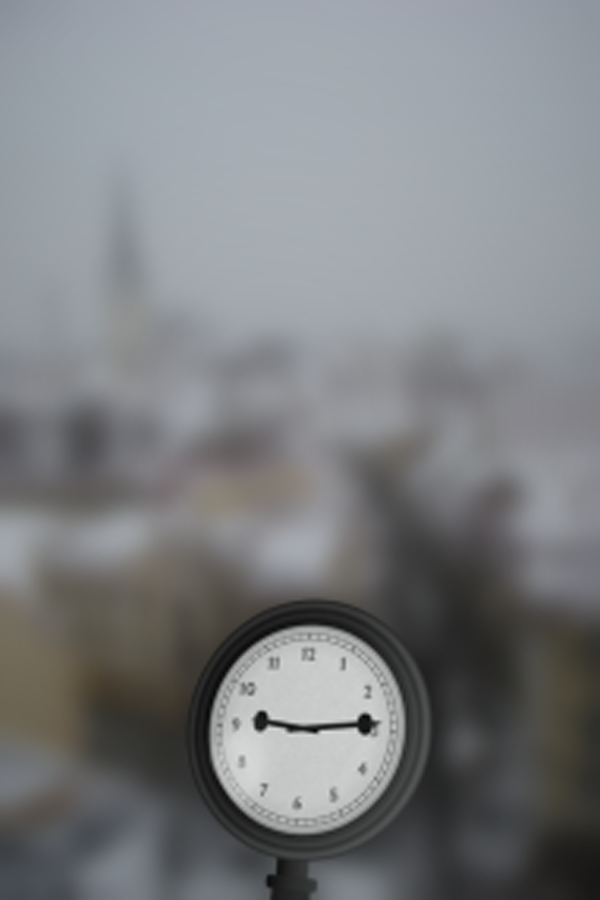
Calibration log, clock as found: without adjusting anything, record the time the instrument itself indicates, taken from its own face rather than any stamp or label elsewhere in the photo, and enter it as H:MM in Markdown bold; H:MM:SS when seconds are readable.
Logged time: **9:14**
